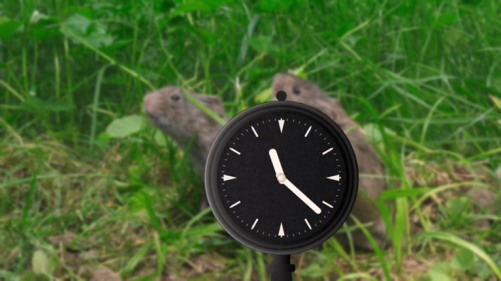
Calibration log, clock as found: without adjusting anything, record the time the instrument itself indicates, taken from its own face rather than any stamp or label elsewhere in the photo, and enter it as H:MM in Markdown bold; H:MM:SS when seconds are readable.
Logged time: **11:22**
